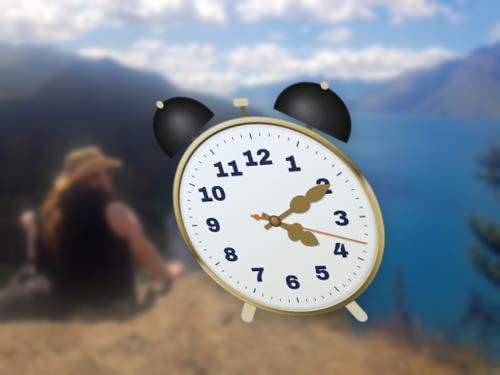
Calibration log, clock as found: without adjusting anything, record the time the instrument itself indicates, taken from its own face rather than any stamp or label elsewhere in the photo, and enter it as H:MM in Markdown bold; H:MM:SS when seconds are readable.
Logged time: **4:10:18**
